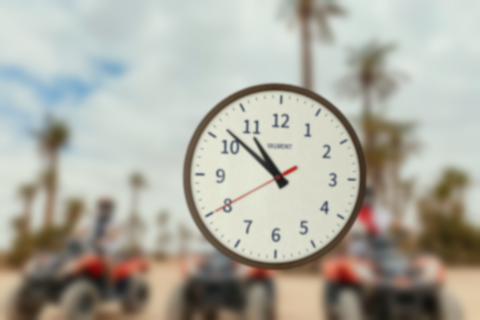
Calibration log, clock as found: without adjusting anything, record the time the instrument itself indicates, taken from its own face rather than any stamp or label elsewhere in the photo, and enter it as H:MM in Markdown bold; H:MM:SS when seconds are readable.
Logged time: **10:51:40**
